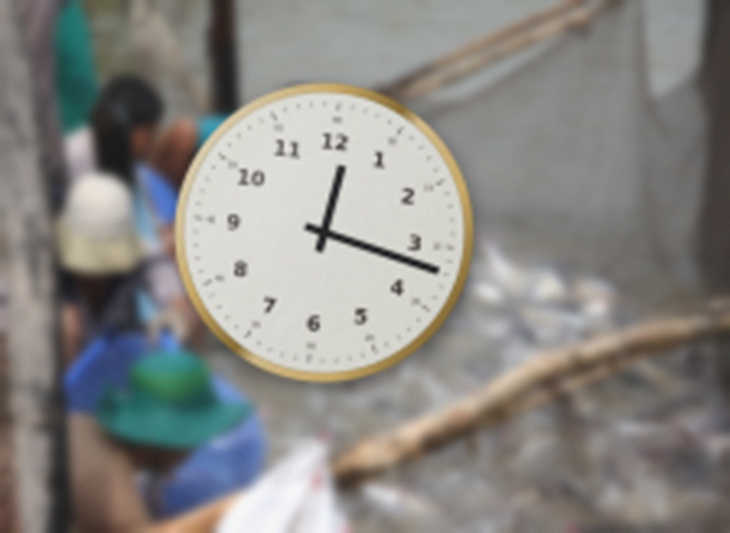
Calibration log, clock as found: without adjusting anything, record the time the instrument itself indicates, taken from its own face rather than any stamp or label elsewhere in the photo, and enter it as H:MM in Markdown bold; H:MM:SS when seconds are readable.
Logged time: **12:17**
